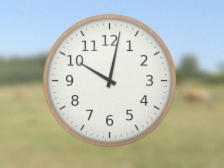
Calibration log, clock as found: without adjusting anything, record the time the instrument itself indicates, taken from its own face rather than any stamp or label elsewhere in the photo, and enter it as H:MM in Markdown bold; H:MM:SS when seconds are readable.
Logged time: **10:02**
